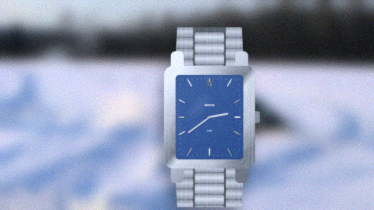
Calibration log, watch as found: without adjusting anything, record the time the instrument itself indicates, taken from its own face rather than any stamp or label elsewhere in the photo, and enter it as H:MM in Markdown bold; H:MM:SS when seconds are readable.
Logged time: **2:39**
